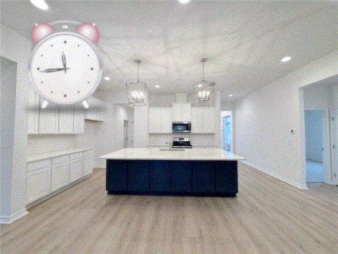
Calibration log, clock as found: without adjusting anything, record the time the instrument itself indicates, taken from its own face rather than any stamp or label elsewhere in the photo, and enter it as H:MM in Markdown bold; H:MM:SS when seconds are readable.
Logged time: **11:44**
